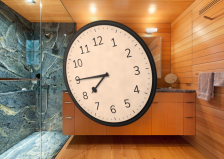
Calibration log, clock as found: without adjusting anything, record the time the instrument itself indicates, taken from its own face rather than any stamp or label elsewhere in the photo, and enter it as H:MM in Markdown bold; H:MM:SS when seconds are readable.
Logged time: **7:45**
